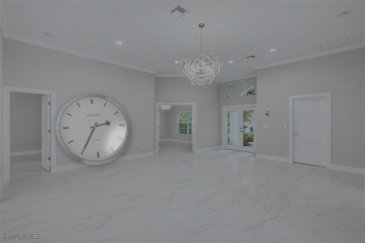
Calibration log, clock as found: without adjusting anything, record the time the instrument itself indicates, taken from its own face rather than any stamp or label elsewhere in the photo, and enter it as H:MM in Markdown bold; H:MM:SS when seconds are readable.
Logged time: **2:35**
